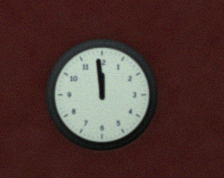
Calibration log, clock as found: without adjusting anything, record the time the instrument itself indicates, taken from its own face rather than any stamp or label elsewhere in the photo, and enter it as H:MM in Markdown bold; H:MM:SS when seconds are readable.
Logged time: **11:59**
